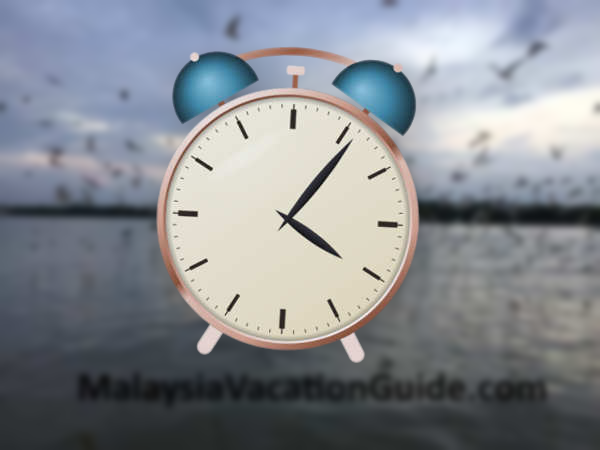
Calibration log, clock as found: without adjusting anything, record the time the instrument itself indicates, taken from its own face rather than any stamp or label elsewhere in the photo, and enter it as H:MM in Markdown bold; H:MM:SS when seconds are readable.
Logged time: **4:06**
